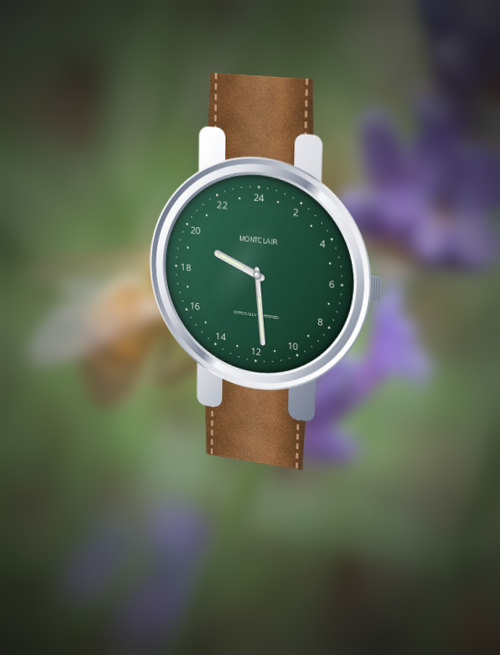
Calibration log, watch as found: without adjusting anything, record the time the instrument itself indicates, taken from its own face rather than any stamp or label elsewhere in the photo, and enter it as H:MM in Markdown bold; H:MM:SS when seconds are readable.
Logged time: **19:29**
